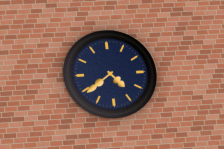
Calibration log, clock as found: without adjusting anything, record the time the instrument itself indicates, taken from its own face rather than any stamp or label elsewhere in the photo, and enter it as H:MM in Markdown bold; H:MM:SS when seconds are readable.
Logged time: **4:39**
